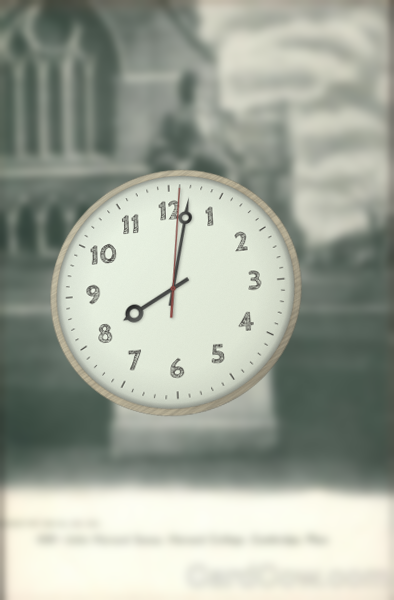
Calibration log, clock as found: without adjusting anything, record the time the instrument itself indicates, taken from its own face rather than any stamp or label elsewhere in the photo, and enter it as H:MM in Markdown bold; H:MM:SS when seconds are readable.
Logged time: **8:02:01**
